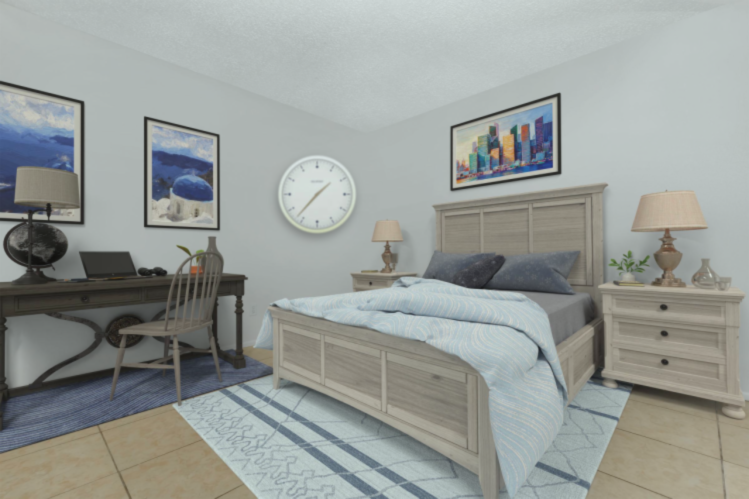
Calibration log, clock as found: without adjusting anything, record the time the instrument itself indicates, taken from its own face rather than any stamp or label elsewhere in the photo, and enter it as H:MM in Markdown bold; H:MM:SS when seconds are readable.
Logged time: **1:37**
